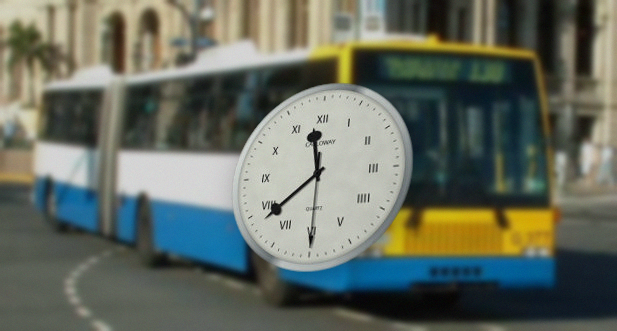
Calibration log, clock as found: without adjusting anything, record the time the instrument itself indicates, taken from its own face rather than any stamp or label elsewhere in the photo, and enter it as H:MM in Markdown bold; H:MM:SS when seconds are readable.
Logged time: **11:38:30**
